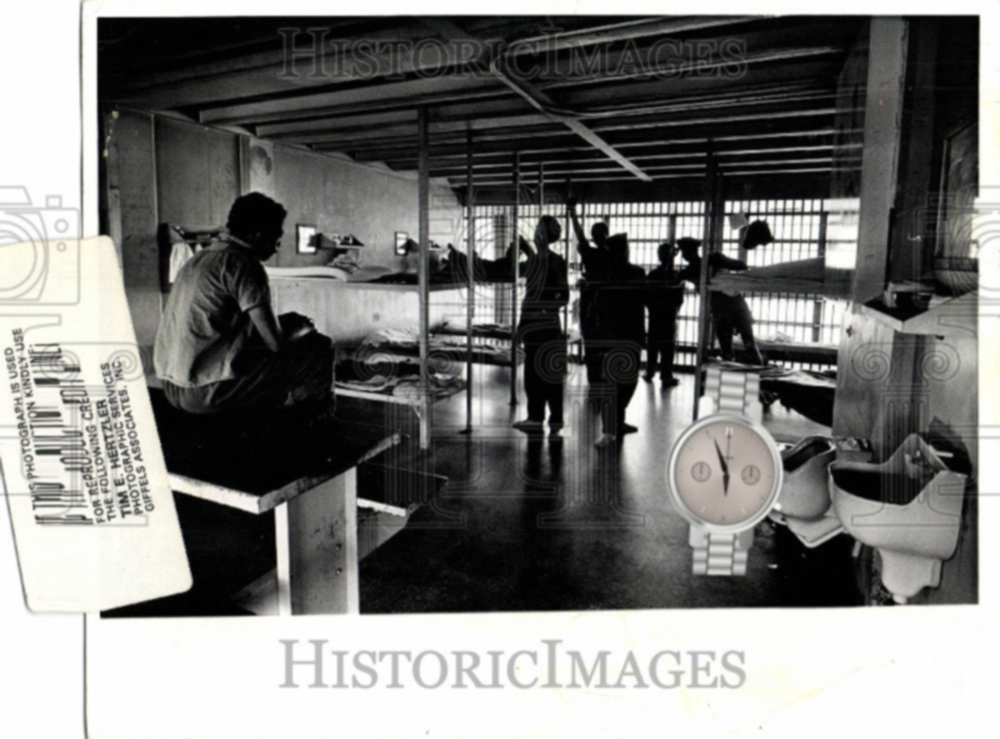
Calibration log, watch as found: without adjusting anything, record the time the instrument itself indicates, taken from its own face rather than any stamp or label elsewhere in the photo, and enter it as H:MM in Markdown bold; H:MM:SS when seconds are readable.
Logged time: **5:56**
